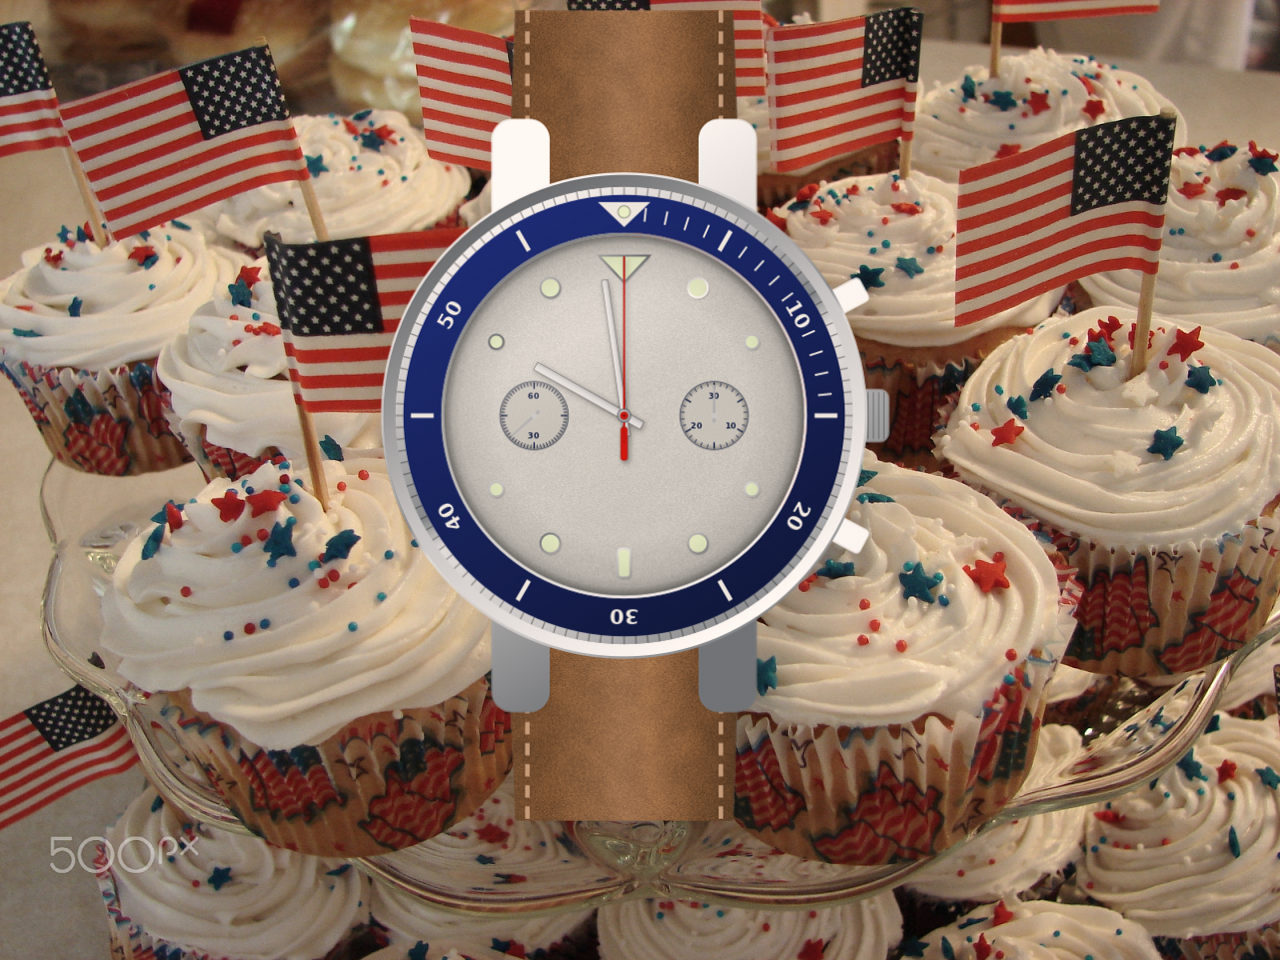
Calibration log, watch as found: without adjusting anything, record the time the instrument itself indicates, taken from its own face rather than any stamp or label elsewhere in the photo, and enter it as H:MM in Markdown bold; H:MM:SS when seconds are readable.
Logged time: **9:58:38**
